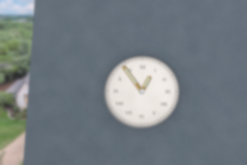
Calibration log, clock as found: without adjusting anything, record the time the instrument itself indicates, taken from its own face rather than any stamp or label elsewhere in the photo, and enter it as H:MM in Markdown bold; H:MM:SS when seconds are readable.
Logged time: **12:54**
